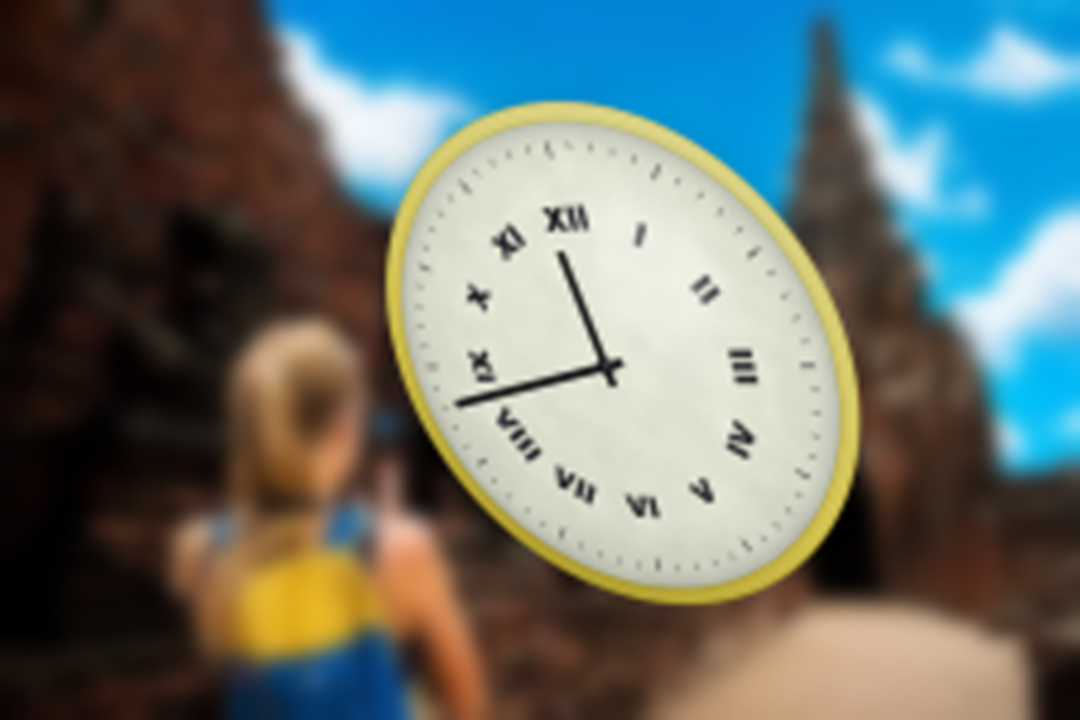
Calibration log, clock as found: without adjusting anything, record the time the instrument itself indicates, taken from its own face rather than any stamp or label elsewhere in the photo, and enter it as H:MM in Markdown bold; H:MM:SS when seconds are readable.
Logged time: **11:43**
